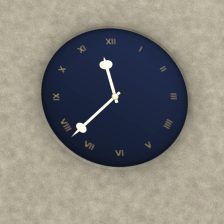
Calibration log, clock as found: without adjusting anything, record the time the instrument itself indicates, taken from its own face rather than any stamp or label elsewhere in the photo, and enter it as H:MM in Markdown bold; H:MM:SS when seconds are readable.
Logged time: **11:38**
